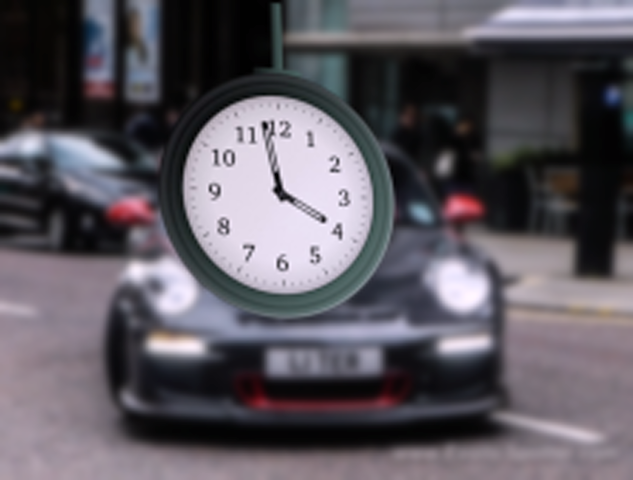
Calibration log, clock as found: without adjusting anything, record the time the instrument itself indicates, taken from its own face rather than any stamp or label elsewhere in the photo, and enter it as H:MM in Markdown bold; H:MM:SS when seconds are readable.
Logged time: **3:58**
